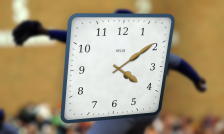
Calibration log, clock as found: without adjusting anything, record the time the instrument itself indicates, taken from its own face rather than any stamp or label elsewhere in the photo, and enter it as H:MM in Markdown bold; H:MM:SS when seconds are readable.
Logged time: **4:09**
